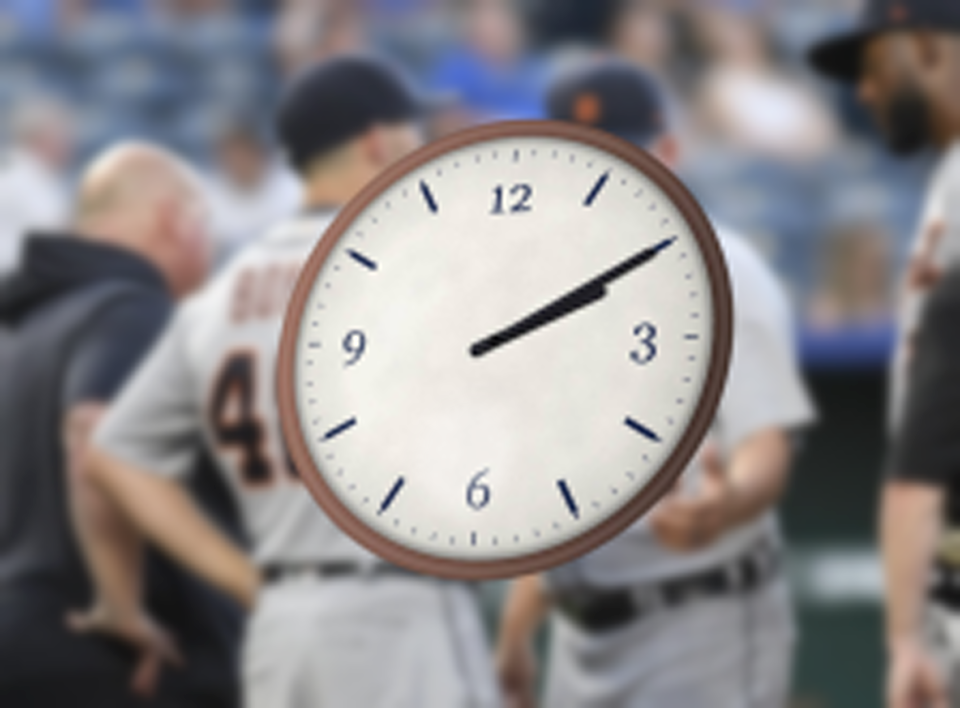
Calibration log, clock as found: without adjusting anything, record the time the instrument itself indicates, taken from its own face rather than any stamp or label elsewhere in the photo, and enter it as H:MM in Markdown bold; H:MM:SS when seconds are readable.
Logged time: **2:10**
